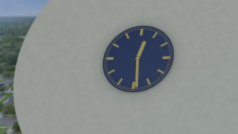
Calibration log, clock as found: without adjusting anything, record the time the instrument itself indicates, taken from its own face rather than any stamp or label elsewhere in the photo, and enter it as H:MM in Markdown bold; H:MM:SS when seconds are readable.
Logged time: **12:29**
